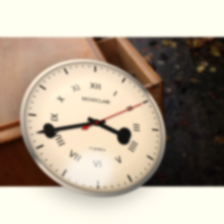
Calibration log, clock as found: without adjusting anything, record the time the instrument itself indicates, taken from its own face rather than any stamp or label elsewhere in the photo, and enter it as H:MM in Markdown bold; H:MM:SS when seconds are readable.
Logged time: **3:42:10**
